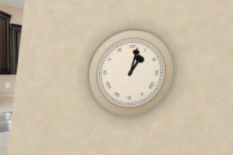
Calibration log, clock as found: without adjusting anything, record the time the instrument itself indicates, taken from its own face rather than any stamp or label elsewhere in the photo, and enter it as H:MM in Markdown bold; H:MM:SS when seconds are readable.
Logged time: **1:02**
